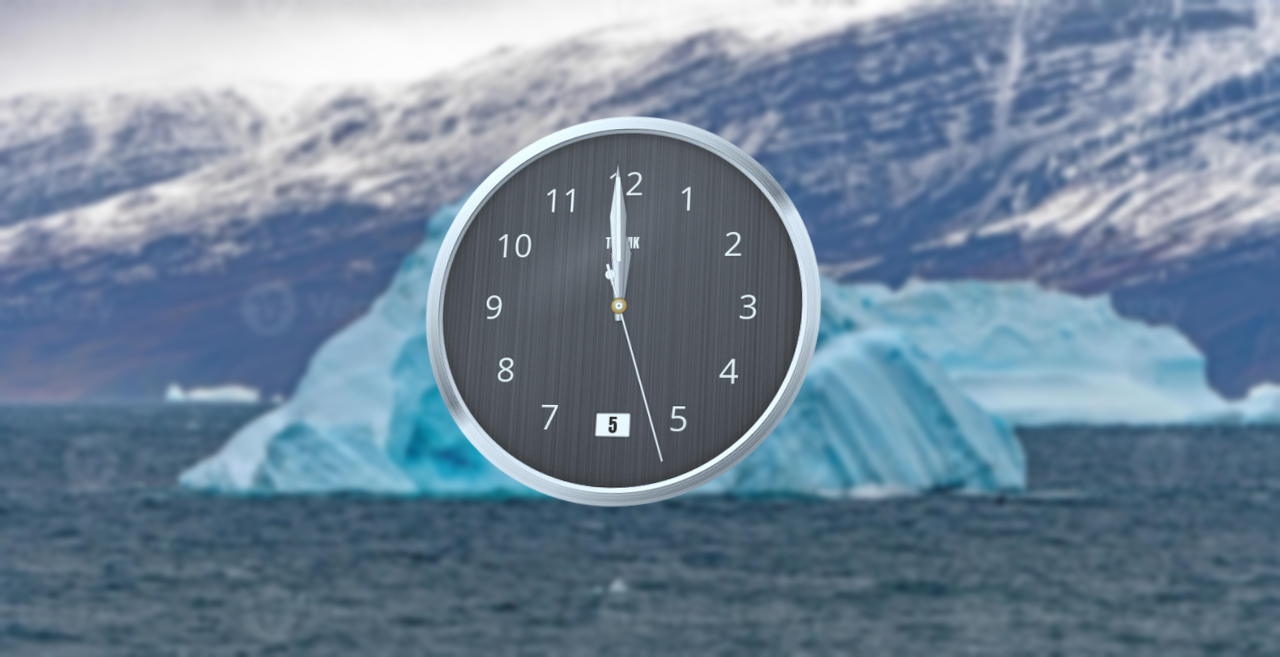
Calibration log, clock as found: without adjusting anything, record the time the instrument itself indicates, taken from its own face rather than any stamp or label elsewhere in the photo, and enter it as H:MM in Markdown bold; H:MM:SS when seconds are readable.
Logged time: **11:59:27**
